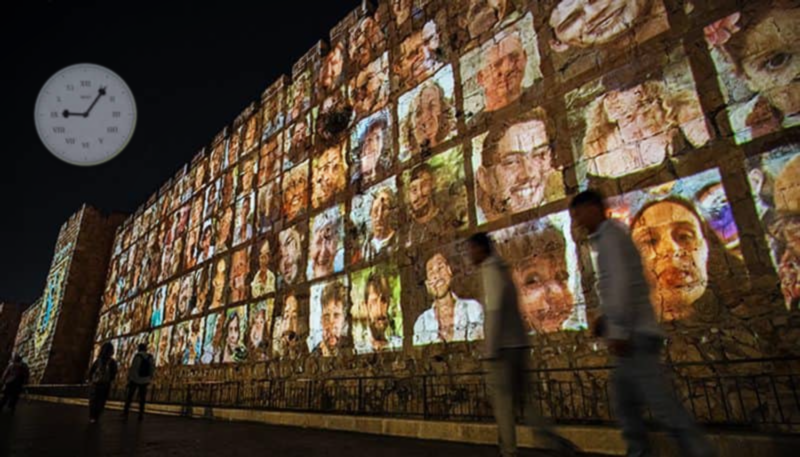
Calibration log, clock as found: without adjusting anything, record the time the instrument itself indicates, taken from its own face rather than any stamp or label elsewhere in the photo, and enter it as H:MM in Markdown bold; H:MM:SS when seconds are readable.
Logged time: **9:06**
